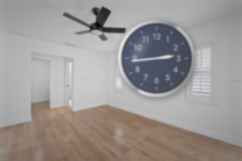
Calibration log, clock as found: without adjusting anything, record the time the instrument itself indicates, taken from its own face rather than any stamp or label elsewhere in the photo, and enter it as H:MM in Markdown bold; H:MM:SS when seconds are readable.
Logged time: **2:44**
